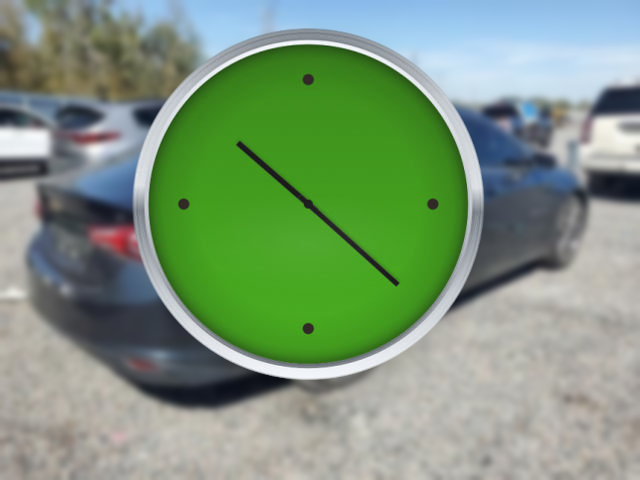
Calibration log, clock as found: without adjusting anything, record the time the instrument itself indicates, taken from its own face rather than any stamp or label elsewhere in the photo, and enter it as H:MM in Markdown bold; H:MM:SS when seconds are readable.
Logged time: **10:22**
